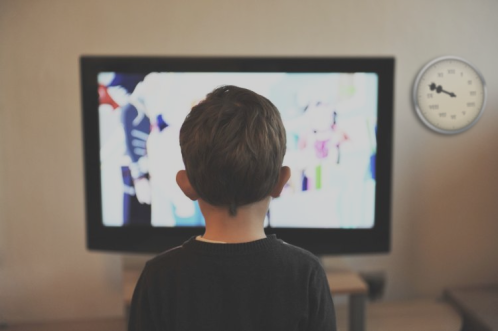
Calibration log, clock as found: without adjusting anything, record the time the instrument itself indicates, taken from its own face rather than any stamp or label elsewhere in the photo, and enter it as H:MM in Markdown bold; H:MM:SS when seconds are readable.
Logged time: **9:49**
